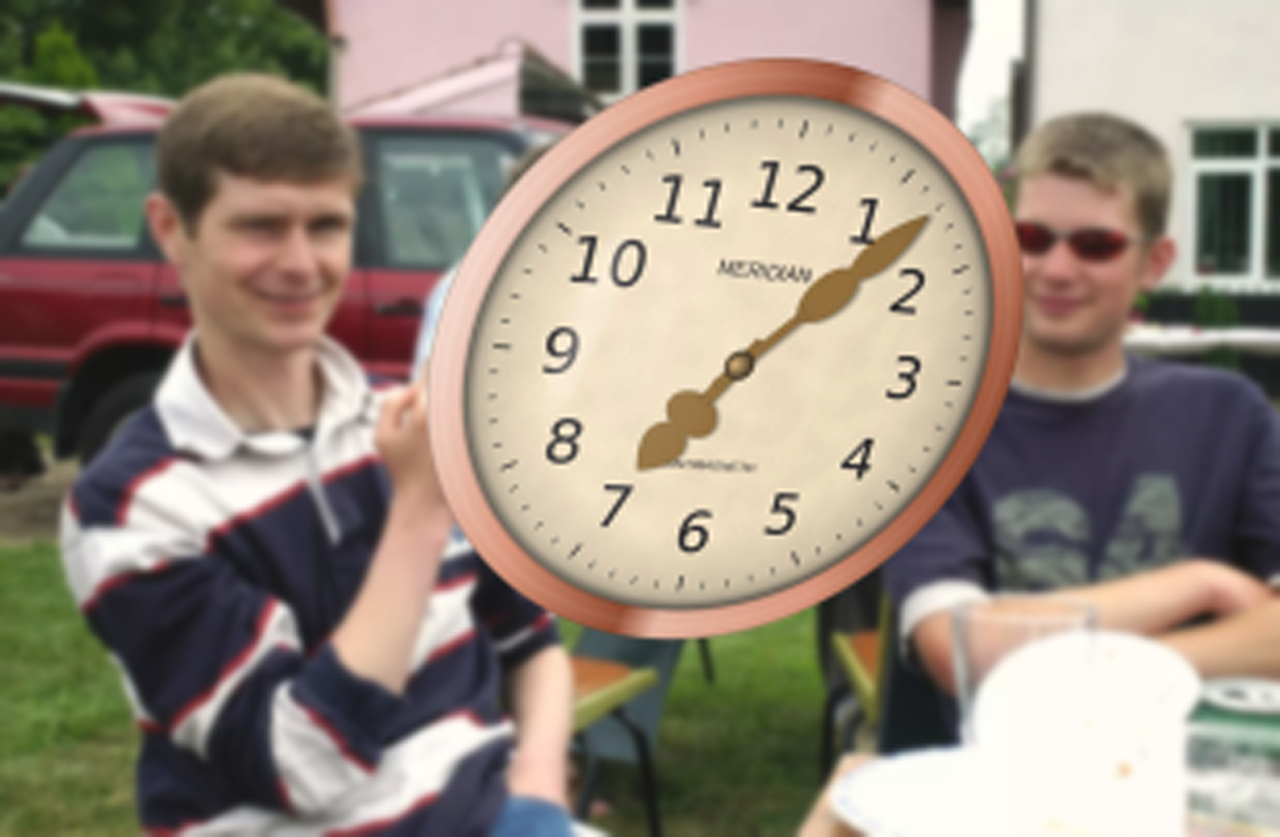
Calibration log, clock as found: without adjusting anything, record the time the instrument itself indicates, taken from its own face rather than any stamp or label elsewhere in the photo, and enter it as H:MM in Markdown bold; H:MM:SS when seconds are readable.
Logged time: **7:07**
